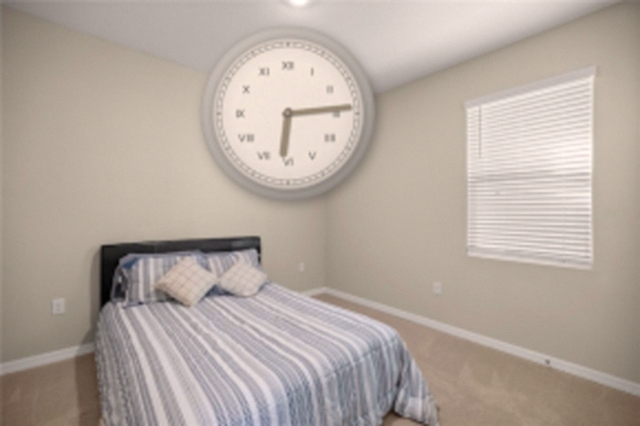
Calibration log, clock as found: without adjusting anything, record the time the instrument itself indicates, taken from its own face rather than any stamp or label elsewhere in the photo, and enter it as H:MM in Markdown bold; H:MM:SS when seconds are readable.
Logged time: **6:14**
